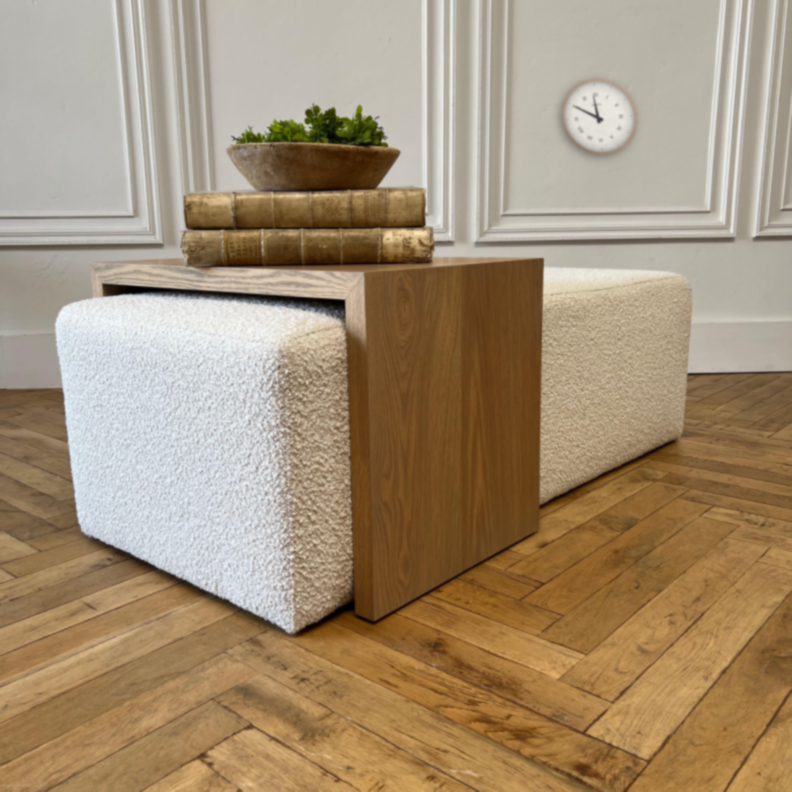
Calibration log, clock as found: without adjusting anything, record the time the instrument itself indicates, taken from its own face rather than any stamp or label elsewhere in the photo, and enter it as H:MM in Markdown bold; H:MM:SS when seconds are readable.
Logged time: **11:50**
